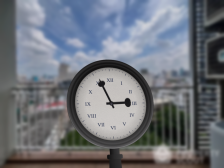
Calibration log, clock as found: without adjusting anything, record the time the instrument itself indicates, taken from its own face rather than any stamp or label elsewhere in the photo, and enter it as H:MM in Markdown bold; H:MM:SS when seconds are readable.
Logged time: **2:56**
